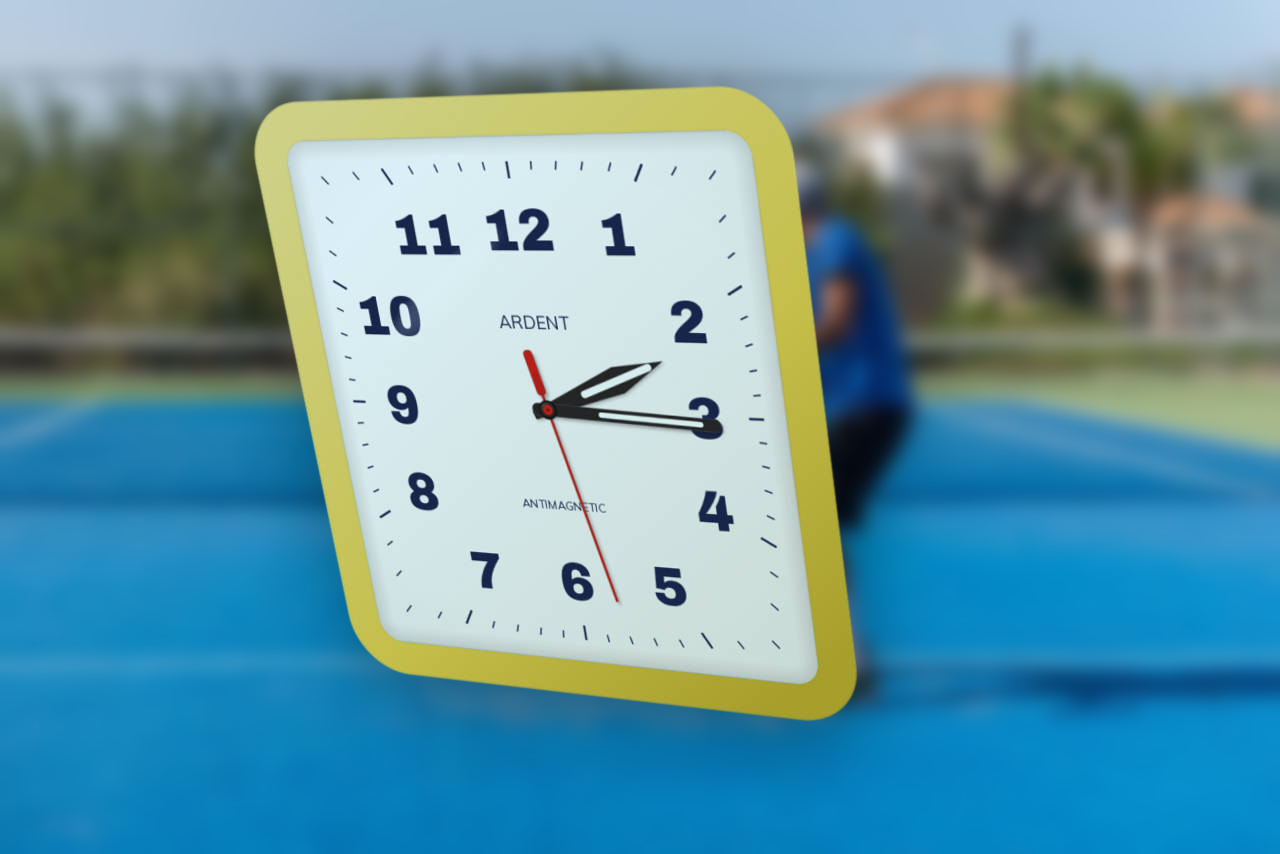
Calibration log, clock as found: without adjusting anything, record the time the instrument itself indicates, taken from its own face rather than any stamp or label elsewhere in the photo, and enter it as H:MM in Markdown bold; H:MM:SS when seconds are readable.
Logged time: **2:15:28**
